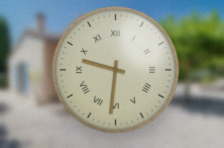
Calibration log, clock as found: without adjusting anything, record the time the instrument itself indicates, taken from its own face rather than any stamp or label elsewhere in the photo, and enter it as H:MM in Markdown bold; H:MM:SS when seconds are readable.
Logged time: **9:31**
